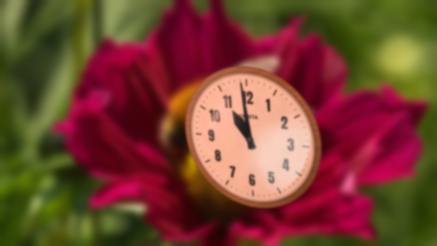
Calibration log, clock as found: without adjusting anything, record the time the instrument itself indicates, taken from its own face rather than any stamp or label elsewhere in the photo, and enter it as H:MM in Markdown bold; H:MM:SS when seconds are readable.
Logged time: **10:59**
